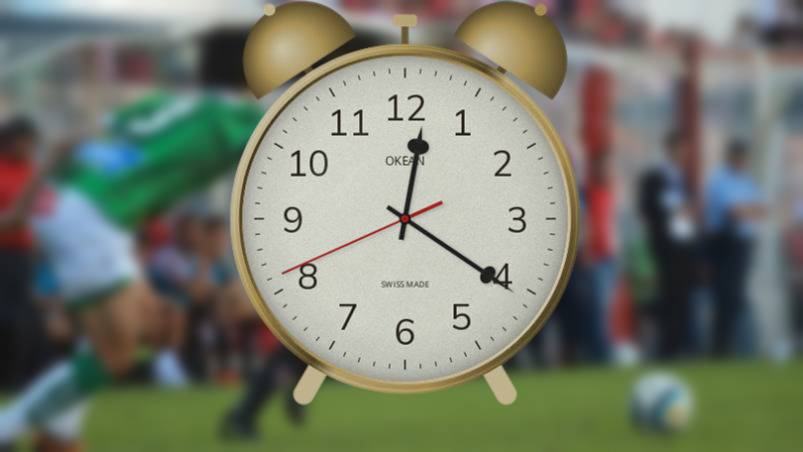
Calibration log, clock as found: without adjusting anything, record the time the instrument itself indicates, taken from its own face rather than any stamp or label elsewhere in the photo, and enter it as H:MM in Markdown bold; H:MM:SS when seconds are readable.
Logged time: **12:20:41**
